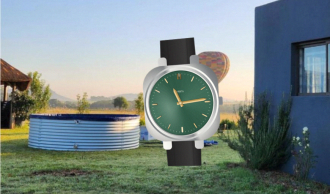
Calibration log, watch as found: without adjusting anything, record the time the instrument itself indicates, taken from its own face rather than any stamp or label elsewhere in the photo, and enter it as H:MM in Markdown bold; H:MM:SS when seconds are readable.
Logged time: **11:14**
